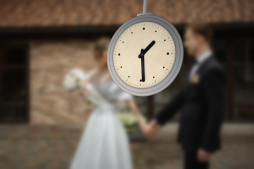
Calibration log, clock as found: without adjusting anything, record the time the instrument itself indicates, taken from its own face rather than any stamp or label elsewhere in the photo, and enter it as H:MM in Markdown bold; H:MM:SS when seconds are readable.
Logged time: **1:29**
